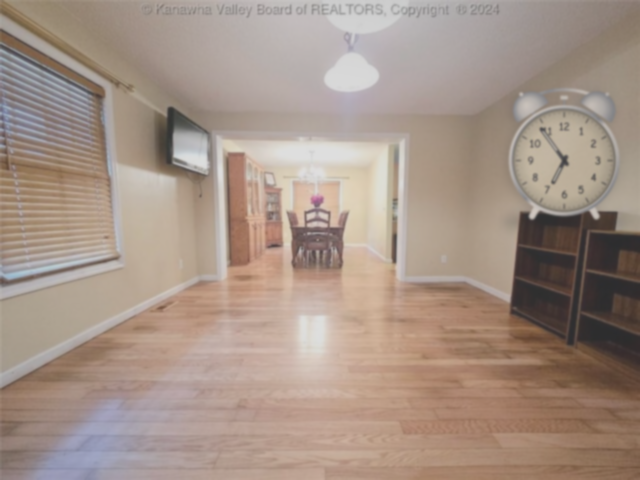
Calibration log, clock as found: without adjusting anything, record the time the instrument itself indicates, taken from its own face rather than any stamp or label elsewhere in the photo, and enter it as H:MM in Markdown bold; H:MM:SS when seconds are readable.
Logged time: **6:54**
